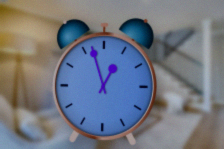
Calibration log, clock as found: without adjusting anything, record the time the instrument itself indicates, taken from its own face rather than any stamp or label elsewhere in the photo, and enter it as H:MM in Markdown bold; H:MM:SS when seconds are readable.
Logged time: **12:57**
